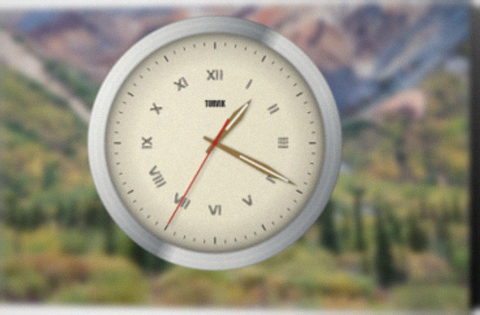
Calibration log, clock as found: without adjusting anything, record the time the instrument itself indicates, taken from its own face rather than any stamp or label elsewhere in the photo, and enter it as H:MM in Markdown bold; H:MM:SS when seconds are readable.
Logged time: **1:19:35**
